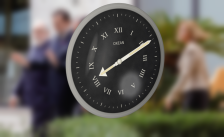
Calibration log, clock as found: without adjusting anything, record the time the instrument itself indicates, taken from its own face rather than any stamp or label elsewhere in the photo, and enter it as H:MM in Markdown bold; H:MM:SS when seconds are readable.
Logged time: **8:11**
